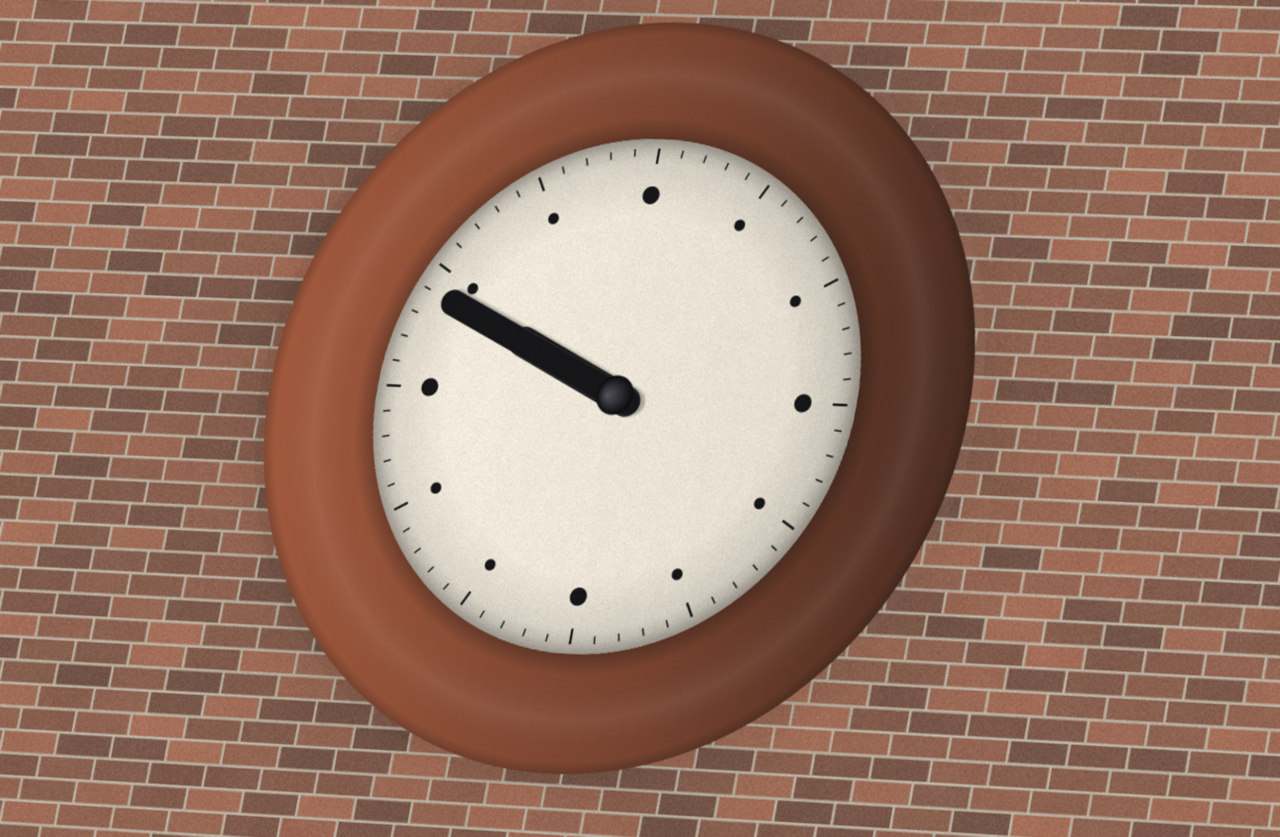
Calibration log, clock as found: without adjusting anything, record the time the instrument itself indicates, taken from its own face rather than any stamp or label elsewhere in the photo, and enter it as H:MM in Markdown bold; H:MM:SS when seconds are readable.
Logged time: **9:49**
